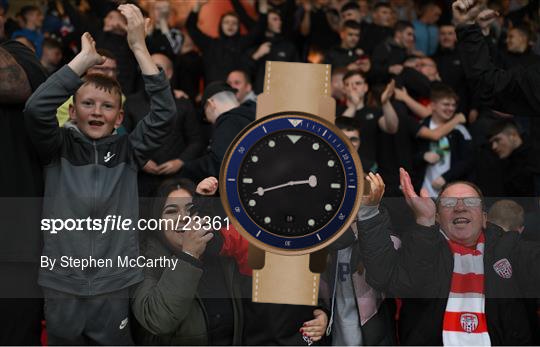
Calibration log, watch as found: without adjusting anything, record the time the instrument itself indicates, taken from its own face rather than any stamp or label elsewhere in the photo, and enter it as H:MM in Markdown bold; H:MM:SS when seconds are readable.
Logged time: **2:42**
